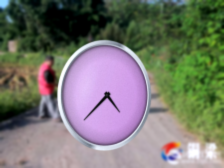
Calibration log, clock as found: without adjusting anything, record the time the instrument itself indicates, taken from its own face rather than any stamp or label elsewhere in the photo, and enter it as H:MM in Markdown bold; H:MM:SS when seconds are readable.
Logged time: **4:38**
